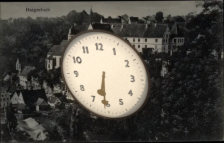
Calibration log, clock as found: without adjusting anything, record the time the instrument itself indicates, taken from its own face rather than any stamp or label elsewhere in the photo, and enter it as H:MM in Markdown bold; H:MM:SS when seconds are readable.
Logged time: **6:31**
